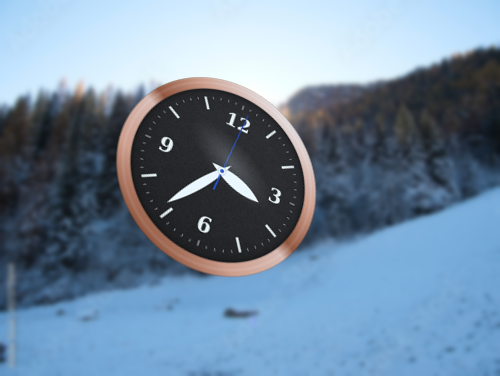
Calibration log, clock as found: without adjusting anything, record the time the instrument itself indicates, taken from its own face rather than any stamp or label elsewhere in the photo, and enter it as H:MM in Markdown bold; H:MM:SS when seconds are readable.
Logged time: **3:36:01**
